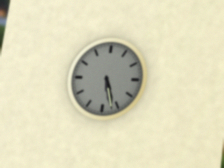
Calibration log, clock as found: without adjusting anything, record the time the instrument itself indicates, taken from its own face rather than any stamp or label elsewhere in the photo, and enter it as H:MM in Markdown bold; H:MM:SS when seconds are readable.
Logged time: **5:27**
